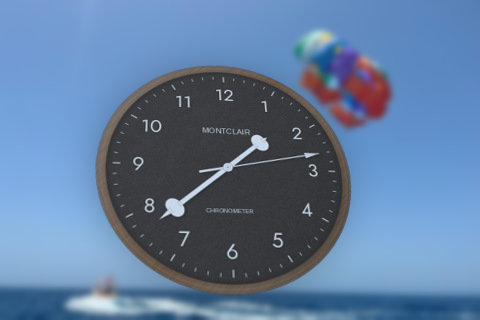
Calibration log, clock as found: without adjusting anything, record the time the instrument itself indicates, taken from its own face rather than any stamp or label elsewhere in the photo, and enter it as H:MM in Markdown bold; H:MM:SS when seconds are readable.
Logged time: **1:38:13**
